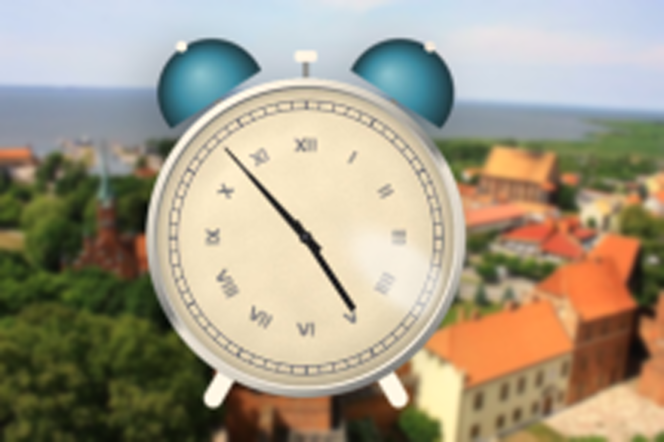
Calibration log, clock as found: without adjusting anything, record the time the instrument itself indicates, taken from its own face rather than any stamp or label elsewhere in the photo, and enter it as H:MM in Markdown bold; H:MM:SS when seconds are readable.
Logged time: **4:53**
